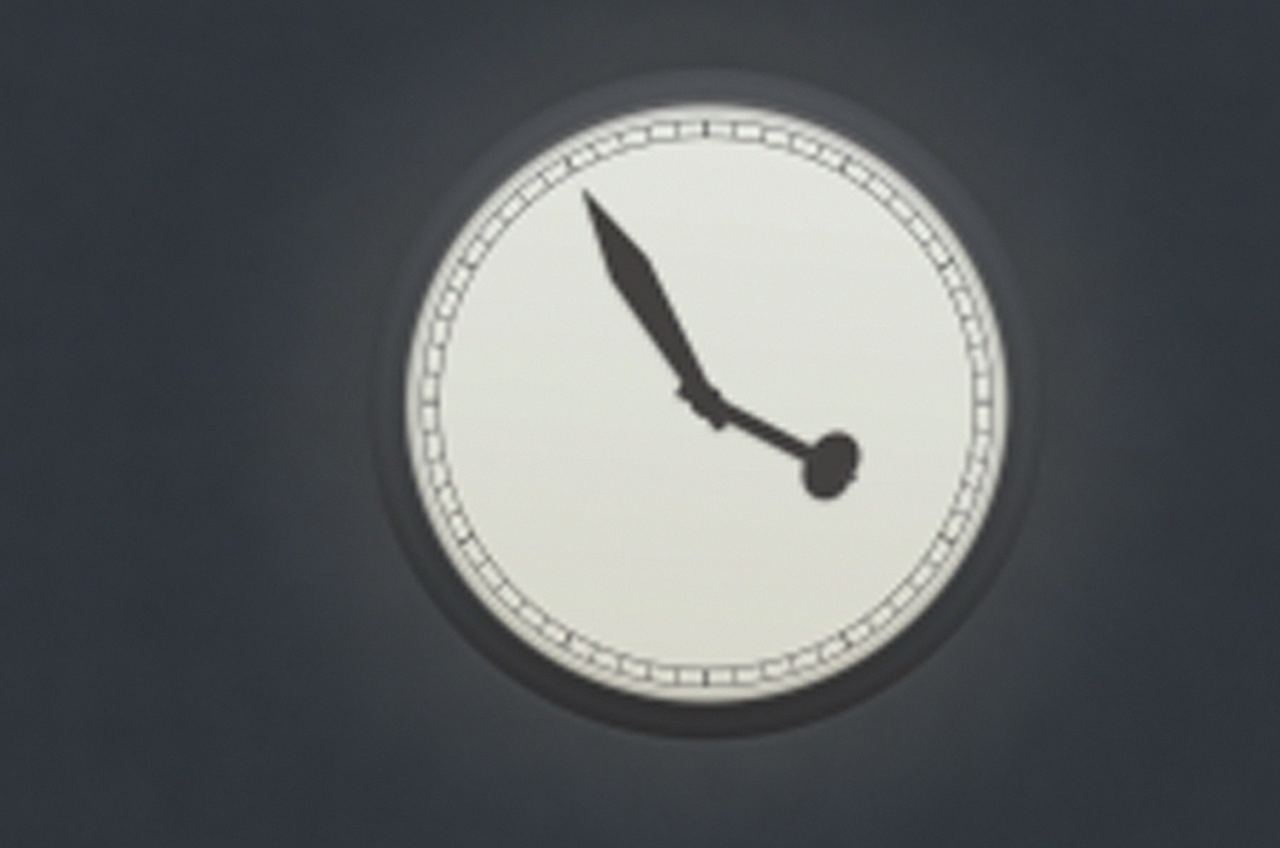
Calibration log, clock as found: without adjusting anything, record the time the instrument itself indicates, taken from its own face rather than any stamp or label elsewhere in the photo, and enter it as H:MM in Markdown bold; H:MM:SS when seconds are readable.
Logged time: **3:55**
